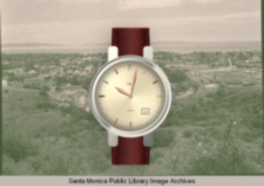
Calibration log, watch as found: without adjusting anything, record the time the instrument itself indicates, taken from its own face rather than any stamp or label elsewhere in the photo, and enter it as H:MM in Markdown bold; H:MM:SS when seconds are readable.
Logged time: **10:02**
